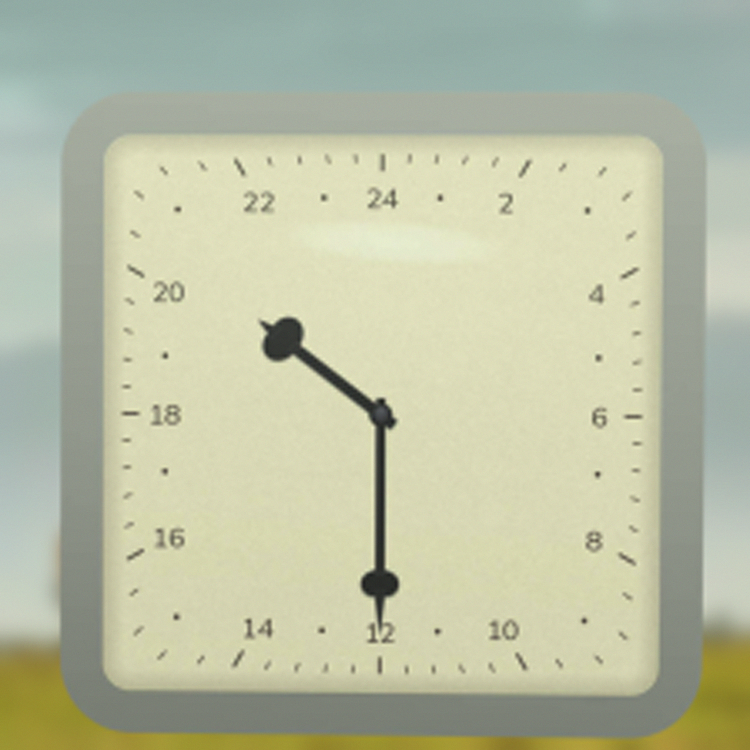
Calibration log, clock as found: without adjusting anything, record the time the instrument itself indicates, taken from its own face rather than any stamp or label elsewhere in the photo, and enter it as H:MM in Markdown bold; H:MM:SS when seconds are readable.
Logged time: **20:30**
